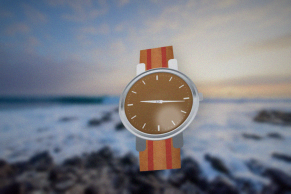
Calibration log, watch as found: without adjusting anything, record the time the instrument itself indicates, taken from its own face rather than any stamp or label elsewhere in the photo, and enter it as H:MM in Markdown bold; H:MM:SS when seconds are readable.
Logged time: **9:16**
